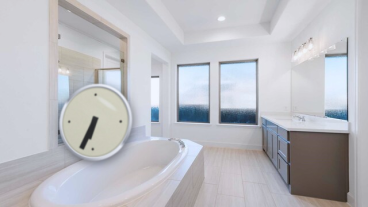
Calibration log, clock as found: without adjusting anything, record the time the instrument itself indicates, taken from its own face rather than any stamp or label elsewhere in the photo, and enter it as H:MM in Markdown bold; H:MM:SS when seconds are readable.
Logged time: **6:34**
